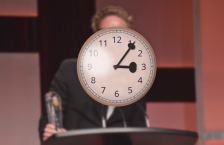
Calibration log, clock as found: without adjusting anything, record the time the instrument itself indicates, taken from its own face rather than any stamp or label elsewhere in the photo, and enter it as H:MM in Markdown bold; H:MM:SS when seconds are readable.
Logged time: **3:06**
